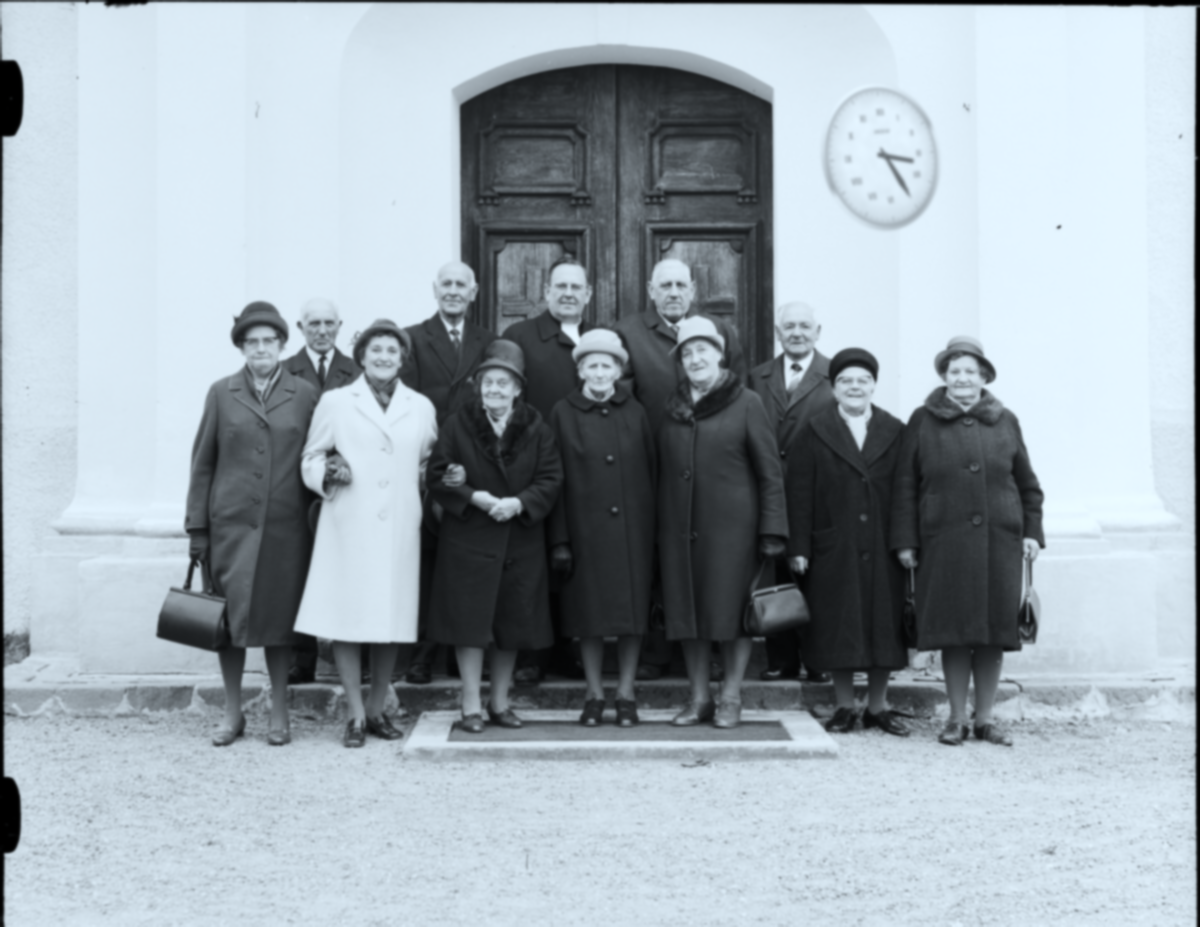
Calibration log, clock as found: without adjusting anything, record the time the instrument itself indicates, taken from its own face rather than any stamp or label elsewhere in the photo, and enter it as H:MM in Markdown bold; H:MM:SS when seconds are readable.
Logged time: **3:25**
